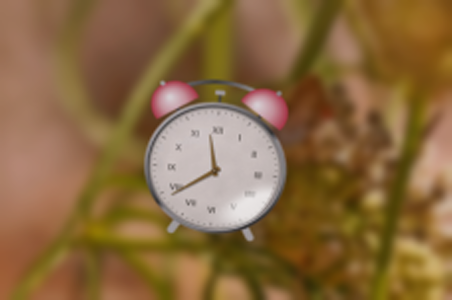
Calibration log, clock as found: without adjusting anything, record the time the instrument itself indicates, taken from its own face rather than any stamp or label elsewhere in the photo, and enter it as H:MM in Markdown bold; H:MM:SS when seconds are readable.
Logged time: **11:39**
